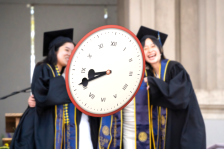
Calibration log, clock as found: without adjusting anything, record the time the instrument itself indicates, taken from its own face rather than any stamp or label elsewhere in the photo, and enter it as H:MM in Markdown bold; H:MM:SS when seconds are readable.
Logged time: **8:41**
